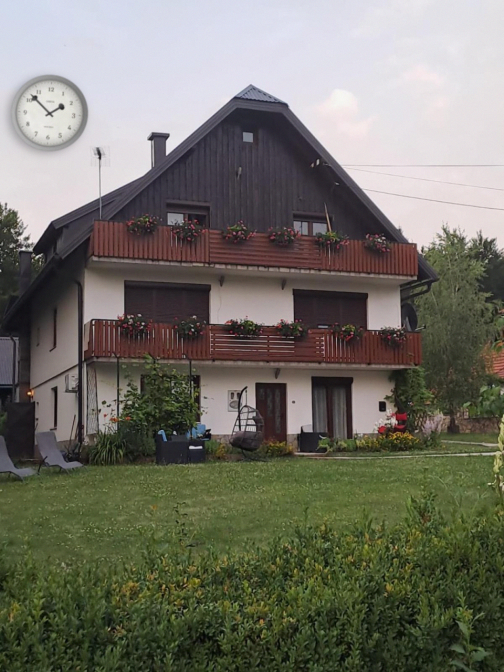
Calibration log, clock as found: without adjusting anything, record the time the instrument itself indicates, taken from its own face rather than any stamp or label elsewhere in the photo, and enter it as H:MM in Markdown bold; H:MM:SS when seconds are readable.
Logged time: **1:52**
